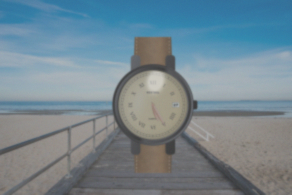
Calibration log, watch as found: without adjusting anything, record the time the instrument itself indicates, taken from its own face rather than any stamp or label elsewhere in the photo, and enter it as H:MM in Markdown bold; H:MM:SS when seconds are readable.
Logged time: **5:25**
